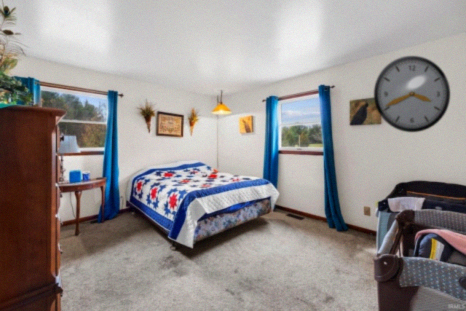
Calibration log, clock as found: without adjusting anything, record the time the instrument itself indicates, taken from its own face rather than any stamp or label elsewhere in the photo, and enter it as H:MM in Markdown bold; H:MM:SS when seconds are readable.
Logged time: **3:41**
